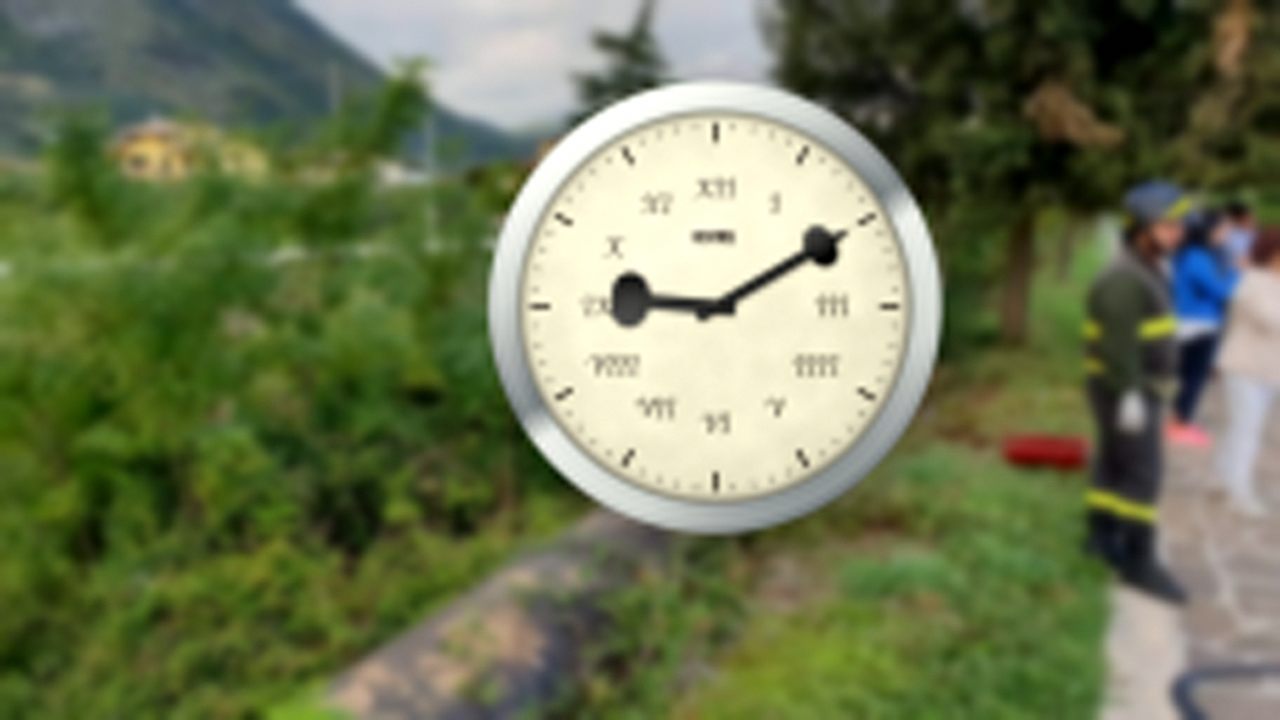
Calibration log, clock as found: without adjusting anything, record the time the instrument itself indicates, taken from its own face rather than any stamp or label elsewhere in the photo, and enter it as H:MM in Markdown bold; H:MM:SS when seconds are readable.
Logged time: **9:10**
